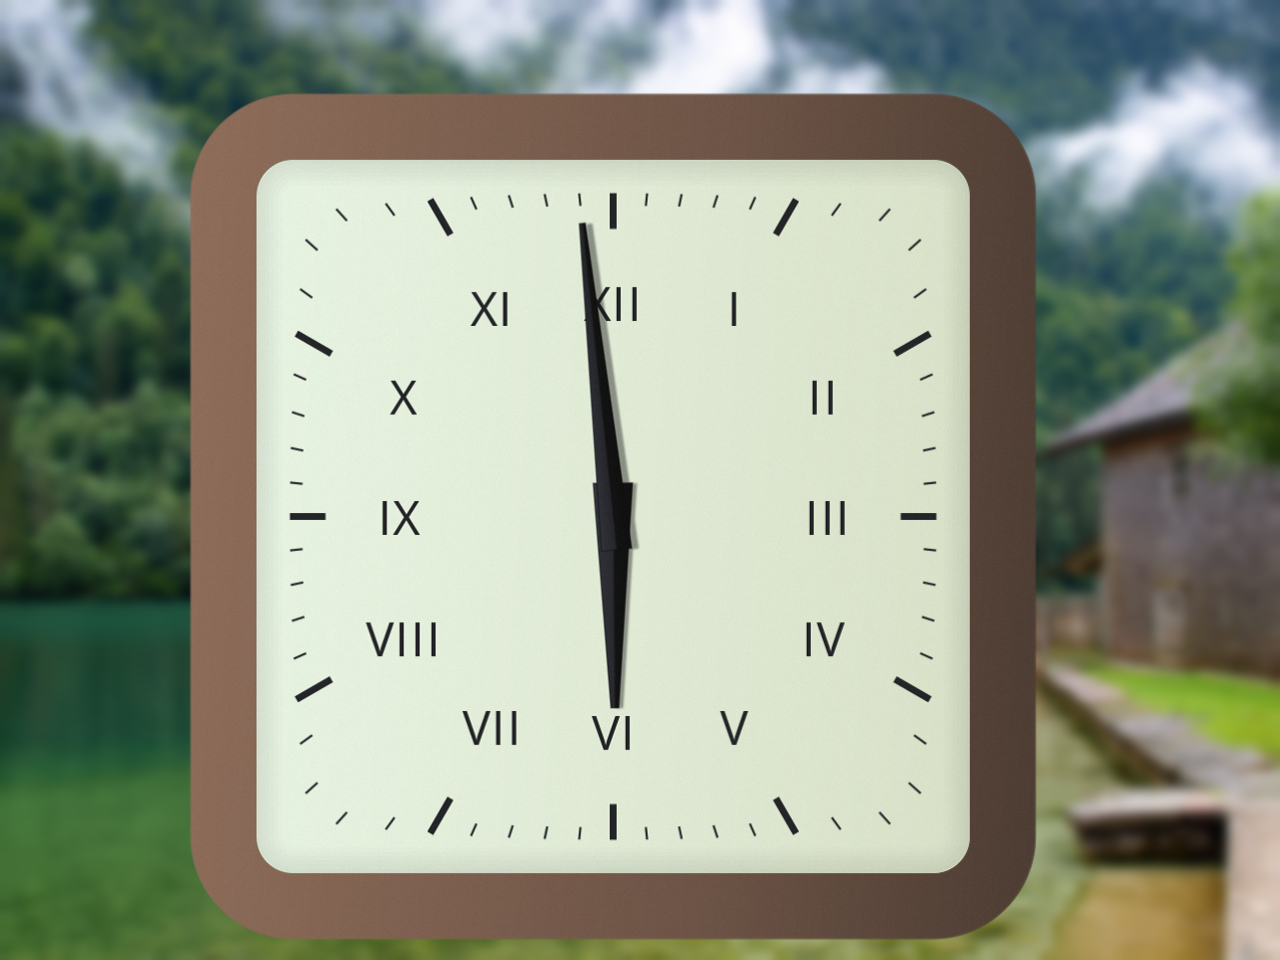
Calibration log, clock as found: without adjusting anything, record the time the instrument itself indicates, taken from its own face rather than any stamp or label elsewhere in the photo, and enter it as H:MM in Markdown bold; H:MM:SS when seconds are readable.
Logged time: **5:59**
